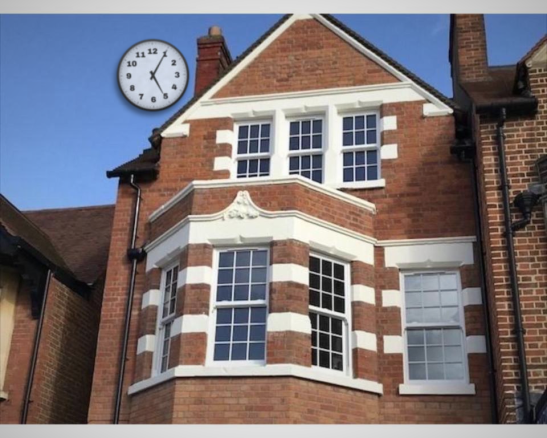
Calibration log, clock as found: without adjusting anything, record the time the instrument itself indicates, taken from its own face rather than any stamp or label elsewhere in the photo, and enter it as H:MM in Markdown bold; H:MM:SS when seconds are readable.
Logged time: **5:05**
